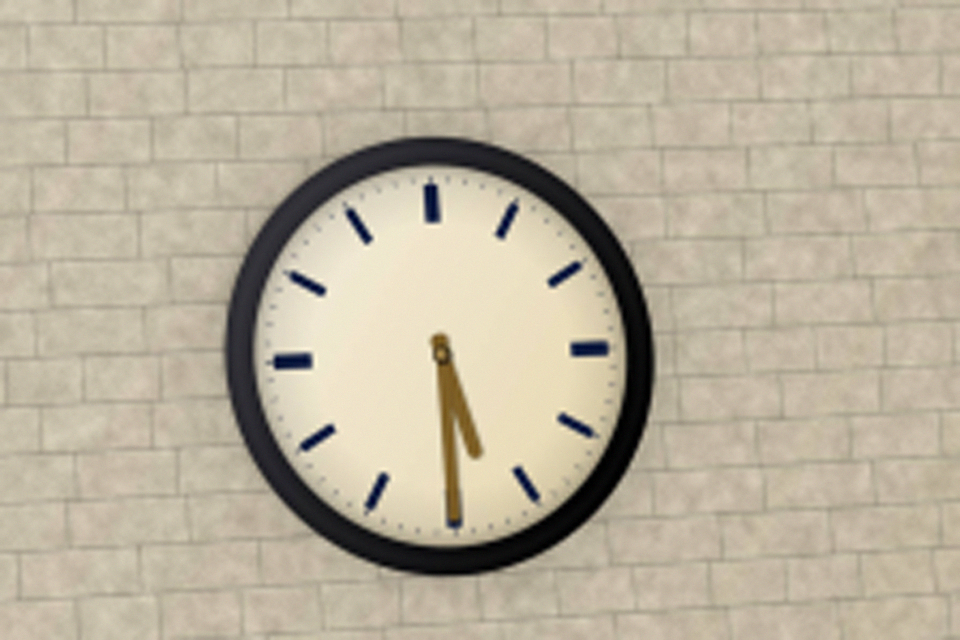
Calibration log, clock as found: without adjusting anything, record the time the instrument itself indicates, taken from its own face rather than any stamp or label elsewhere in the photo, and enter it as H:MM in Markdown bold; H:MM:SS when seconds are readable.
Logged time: **5:30**
